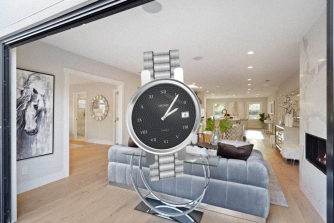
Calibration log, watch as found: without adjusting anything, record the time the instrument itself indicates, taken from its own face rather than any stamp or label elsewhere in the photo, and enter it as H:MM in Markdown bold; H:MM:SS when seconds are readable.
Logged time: **2:06**
